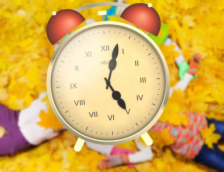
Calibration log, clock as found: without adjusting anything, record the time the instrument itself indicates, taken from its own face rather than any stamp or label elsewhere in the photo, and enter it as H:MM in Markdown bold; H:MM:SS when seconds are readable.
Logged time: **5:03**
